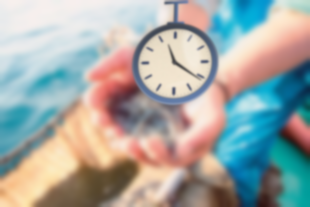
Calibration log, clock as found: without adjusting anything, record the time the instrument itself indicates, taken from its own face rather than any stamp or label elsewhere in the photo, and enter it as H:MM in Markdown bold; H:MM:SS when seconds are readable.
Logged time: **11:21**
